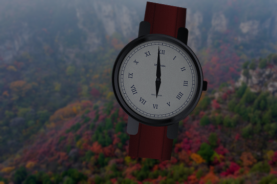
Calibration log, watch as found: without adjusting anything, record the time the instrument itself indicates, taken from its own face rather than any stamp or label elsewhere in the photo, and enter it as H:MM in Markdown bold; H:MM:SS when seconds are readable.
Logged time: **5:59**
